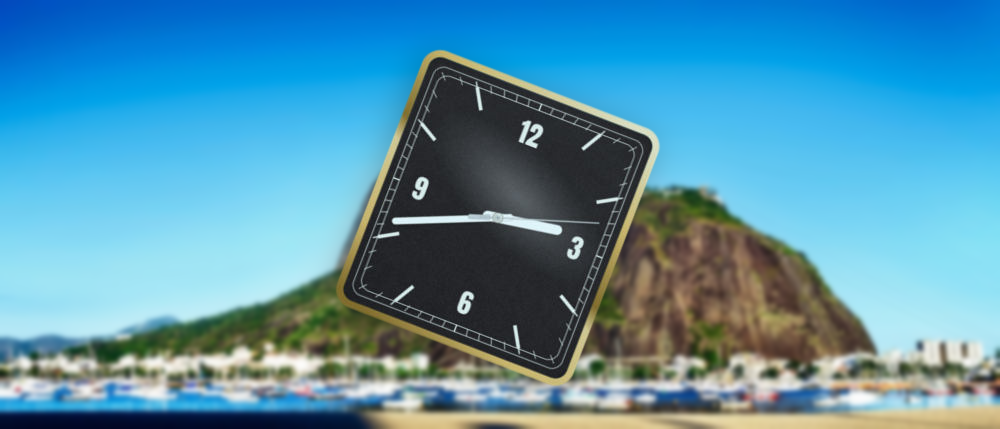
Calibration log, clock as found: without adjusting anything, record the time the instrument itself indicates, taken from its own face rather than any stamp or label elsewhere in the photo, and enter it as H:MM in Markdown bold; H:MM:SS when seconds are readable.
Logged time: **2:41:12**
